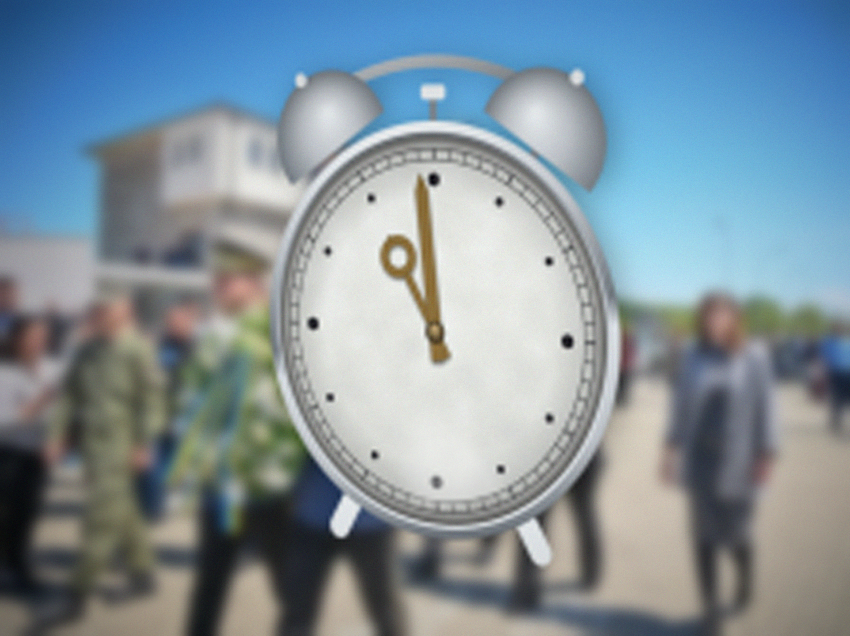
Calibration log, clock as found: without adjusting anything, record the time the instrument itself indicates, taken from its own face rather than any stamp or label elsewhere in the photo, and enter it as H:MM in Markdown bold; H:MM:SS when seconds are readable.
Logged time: **10:59**
